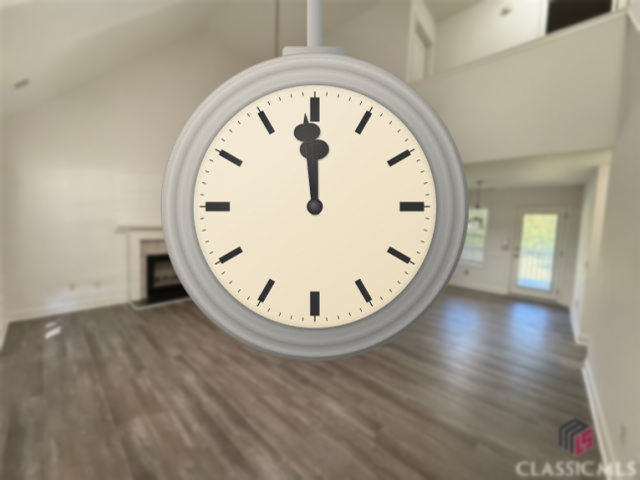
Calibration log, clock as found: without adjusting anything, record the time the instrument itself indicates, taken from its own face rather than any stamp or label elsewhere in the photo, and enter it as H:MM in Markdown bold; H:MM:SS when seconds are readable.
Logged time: **11:59**
